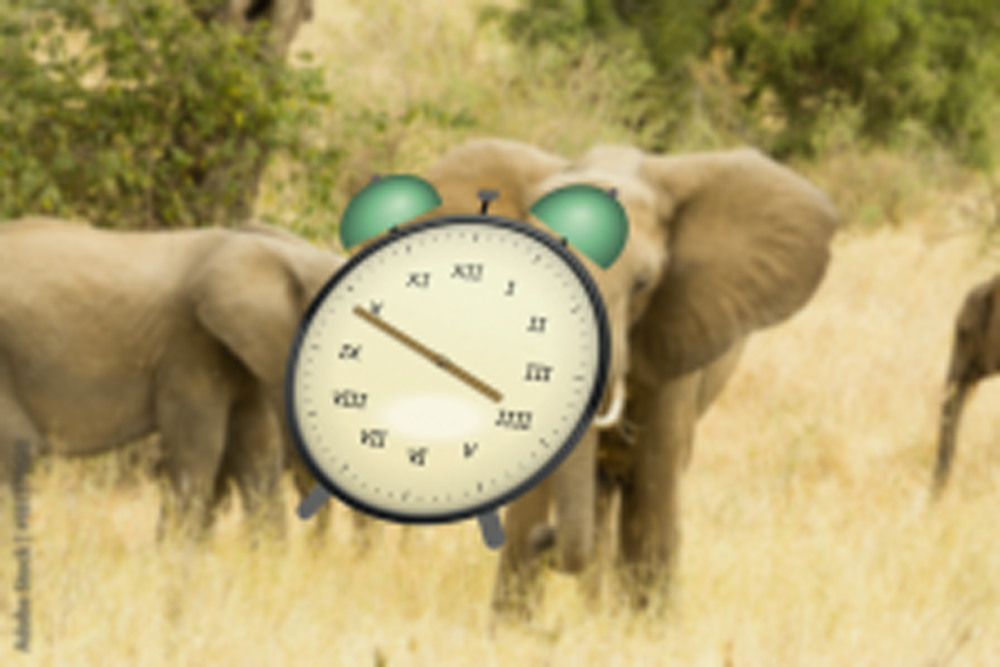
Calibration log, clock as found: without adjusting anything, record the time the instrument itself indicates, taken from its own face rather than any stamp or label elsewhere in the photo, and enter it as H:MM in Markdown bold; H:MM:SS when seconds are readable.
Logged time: **3:49**
